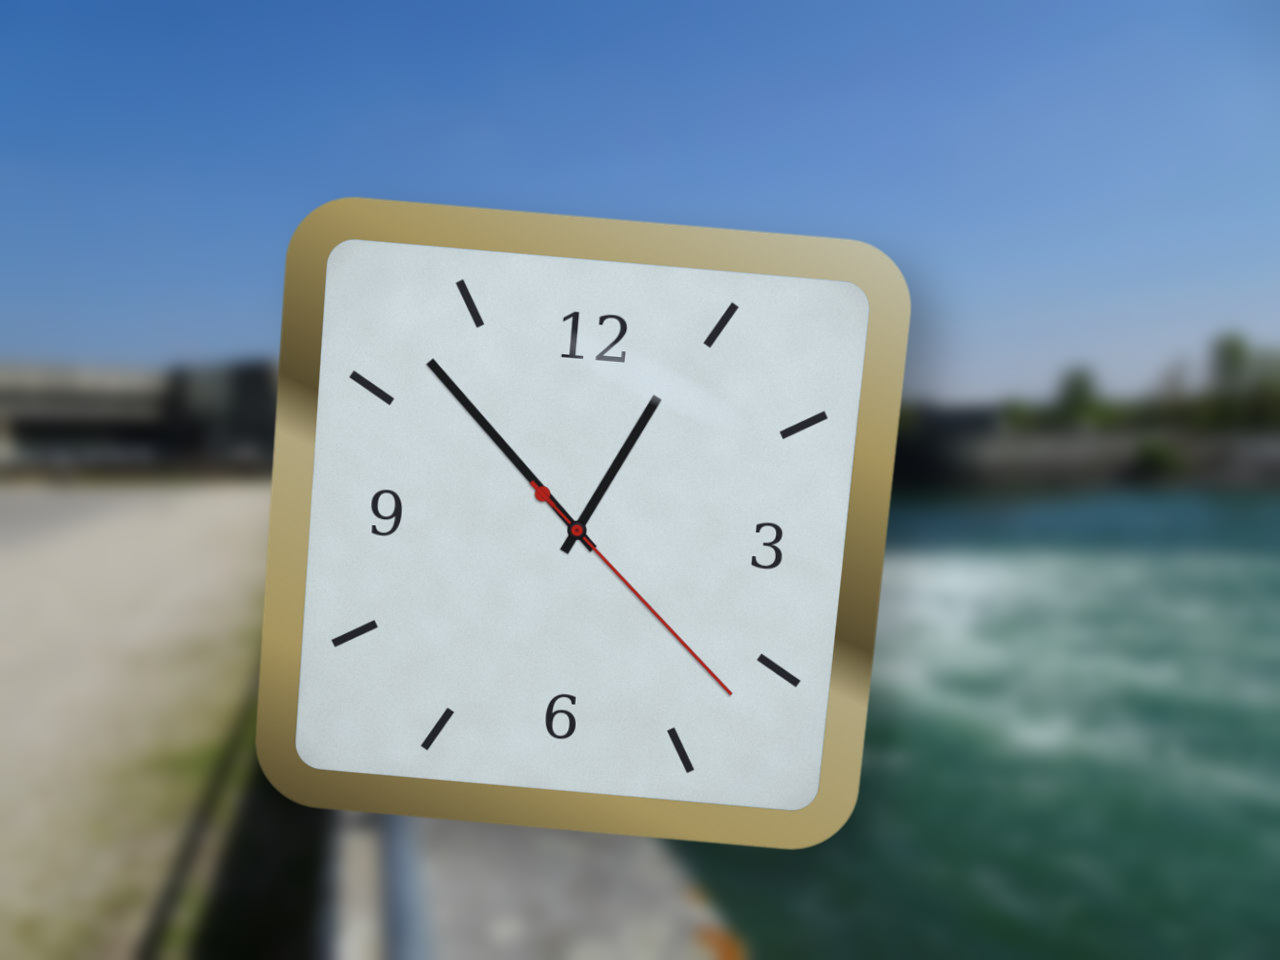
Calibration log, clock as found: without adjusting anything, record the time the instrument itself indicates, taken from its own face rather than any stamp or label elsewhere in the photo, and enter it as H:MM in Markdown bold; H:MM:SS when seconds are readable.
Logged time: **12:52:22**
